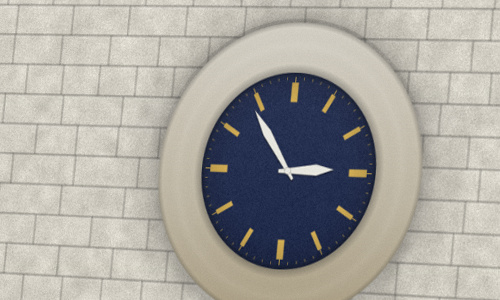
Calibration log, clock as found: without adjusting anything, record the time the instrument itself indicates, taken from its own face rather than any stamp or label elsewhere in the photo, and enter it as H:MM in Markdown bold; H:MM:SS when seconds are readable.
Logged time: **2:54**
